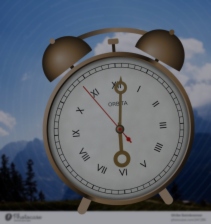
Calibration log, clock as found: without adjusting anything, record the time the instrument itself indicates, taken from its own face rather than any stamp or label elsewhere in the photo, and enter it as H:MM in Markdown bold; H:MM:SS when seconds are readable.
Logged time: **6:00:54**
